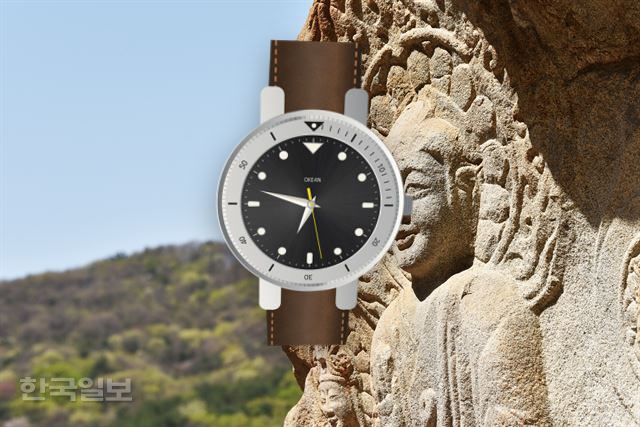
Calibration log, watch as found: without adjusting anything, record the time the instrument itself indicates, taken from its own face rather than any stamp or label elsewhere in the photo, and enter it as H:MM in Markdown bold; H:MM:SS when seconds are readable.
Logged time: **6:47:28**
